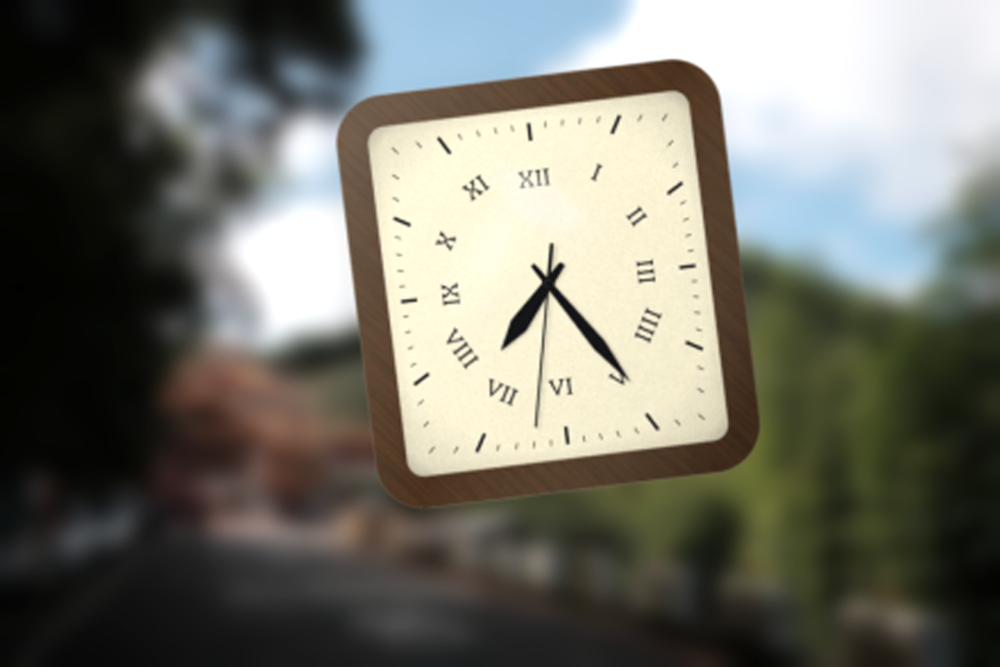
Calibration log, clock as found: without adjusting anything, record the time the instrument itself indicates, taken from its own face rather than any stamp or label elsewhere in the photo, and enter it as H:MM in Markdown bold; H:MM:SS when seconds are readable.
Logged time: **7:24:32**
